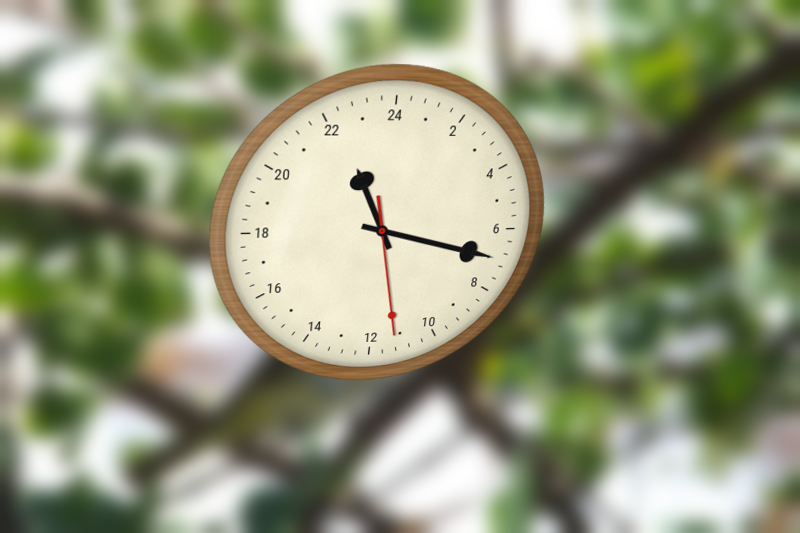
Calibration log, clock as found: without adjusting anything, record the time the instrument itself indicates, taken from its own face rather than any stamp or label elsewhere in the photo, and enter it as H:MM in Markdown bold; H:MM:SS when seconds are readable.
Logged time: **22:17:28**
